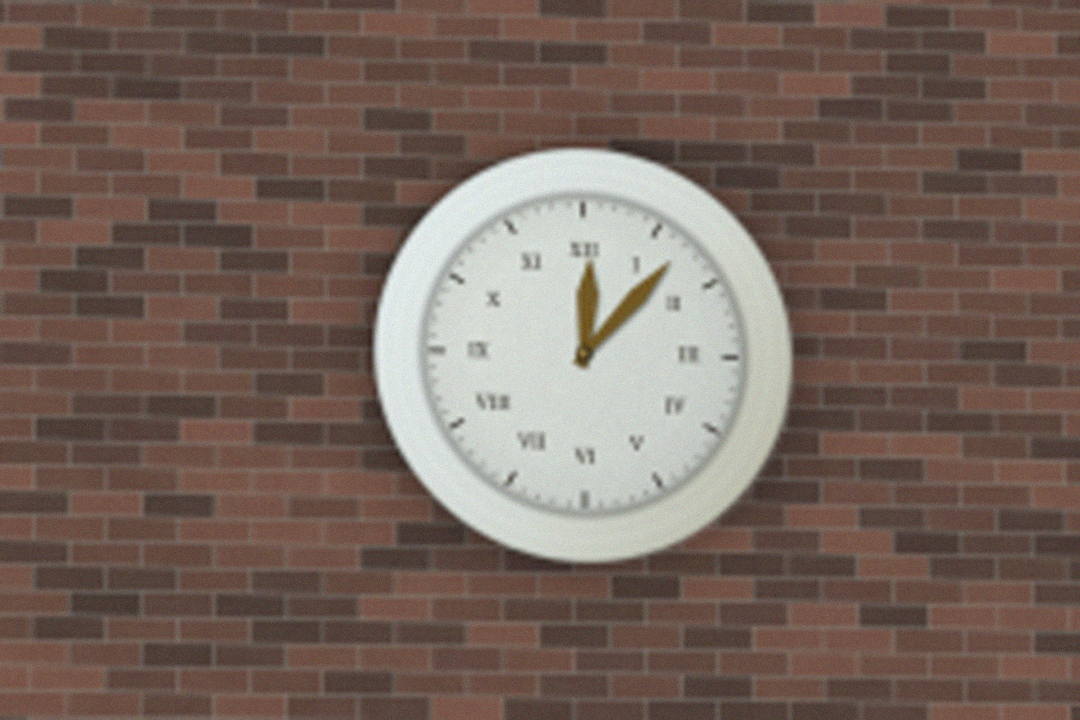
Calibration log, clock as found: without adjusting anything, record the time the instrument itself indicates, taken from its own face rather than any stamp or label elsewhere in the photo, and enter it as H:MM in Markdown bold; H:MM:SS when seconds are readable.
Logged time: **12:07**
